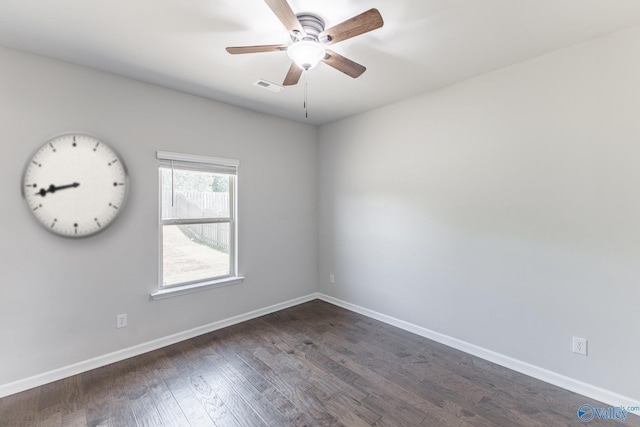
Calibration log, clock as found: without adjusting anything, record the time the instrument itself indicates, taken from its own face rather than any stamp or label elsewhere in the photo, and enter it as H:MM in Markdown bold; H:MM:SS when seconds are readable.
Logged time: **8:43**
